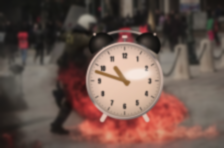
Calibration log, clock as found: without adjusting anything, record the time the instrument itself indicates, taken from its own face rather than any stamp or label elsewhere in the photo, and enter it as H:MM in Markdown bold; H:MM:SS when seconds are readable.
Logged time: **10:48**
